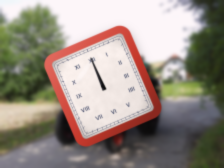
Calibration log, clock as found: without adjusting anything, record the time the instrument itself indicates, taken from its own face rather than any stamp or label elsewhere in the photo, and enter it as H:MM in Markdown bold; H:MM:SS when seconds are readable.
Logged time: **12:00**
